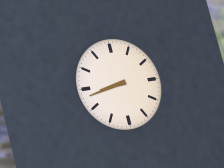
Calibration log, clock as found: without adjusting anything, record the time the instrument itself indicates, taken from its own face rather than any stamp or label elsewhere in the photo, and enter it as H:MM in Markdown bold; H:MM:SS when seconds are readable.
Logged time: **8:43**
